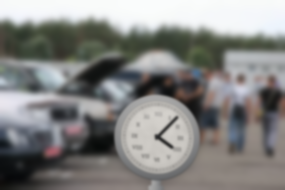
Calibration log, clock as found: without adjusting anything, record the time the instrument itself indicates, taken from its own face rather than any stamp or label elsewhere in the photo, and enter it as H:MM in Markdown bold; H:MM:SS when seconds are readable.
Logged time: **4:07**
